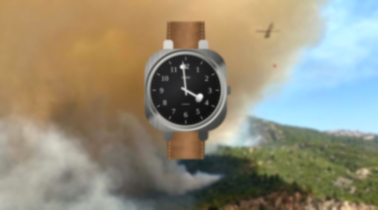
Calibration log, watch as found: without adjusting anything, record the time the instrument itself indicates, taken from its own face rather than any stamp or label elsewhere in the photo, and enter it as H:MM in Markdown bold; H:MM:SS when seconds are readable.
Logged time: **3:59**
